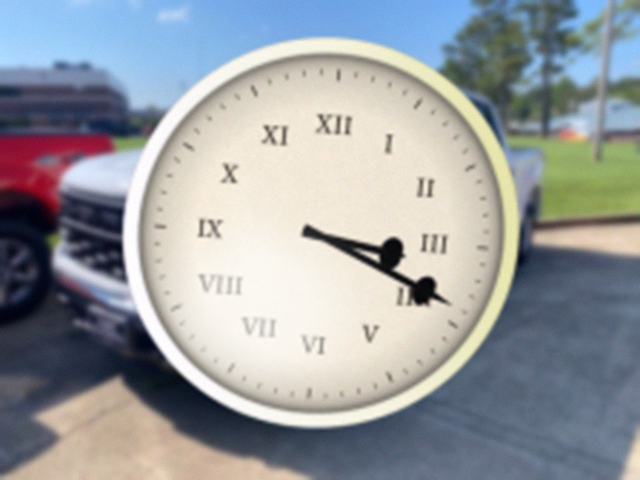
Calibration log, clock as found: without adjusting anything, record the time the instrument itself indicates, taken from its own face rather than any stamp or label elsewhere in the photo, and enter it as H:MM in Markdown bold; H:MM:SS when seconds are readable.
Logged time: **3:19**
